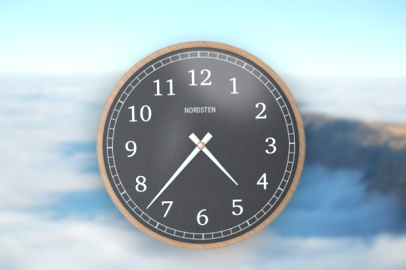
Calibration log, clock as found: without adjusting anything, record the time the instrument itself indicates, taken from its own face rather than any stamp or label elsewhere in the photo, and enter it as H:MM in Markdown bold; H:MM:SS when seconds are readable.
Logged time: **4:37**
